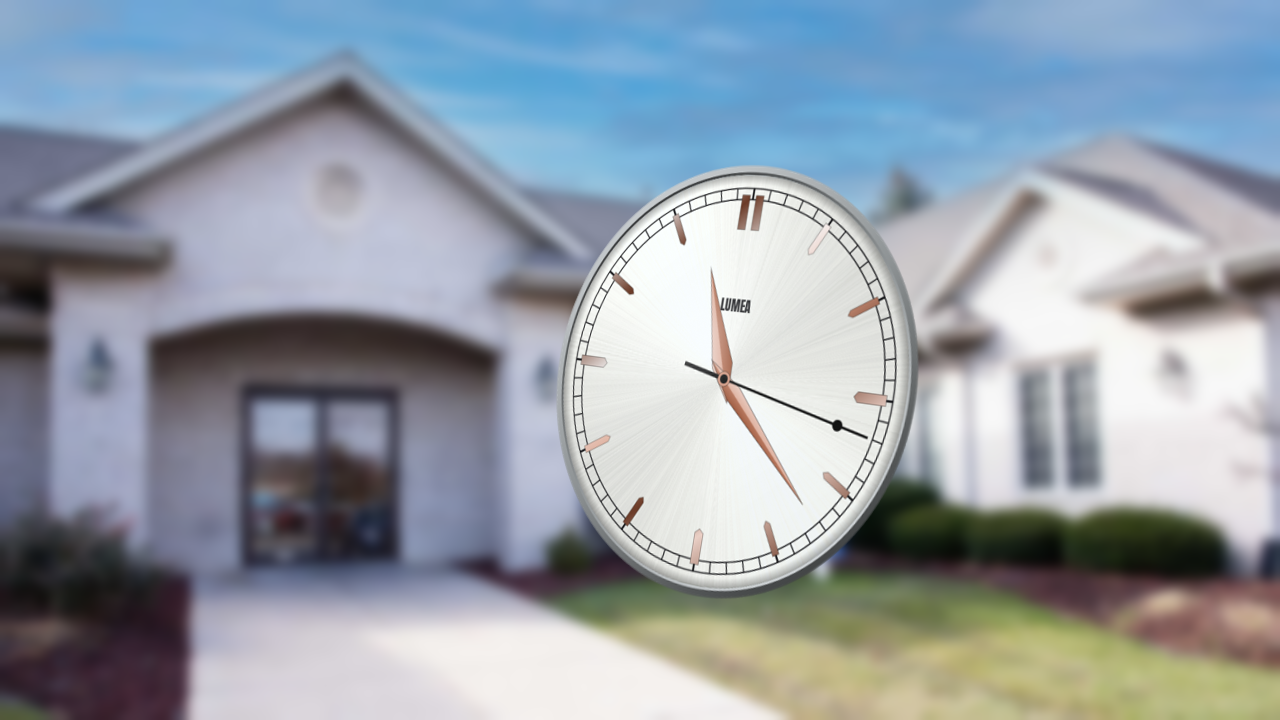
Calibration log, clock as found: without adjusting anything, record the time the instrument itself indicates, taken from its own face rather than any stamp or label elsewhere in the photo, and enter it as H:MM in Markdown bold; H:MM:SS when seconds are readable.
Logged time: **11:22:17**
